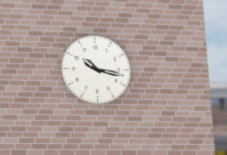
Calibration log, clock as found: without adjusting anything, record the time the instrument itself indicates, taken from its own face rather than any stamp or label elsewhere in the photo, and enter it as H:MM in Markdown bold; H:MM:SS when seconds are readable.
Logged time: **10:17**
